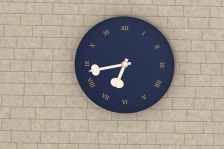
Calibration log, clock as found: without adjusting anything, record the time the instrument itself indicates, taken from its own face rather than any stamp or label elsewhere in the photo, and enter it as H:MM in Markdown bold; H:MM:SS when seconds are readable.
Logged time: **6:43**
